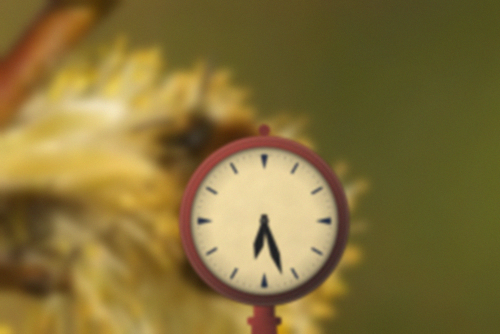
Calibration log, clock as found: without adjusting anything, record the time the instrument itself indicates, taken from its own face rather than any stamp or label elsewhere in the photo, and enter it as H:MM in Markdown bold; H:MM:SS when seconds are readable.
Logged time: **6:27**
